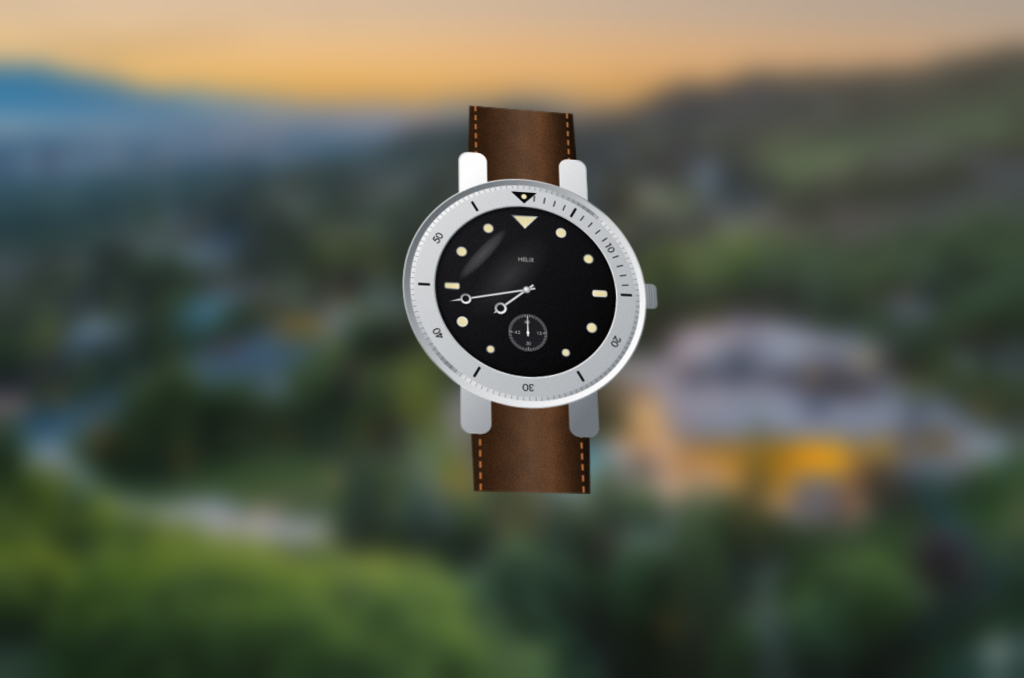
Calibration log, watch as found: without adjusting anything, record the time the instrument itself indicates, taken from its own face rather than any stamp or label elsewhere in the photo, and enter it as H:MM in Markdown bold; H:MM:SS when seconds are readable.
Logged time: **7:43**
